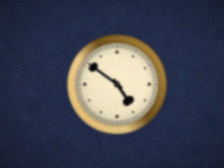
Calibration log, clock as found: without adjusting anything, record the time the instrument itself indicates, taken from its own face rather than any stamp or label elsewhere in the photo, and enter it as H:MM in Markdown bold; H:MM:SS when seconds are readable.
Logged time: **4:51**
